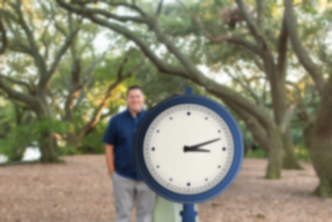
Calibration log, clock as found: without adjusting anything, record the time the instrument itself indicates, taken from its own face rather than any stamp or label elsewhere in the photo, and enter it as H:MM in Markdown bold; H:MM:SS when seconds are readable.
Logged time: **3:12**
